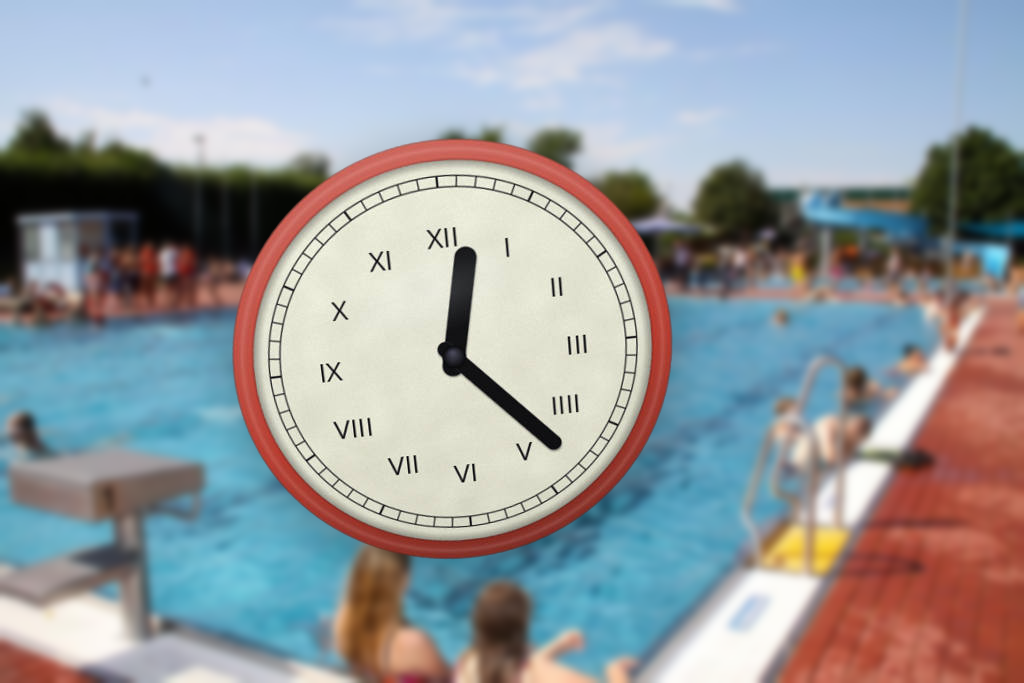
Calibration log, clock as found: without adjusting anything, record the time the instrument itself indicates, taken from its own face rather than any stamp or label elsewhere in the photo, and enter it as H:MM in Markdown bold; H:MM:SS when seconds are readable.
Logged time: **12:23**
